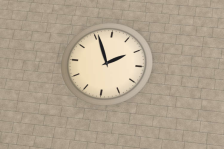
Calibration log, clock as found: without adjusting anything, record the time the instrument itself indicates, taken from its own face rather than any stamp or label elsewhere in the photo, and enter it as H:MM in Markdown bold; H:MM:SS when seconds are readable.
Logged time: **1:56**
